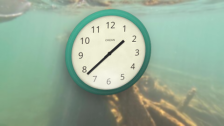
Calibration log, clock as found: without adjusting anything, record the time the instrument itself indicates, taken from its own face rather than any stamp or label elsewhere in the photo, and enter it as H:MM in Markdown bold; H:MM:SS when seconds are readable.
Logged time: **1:38**
